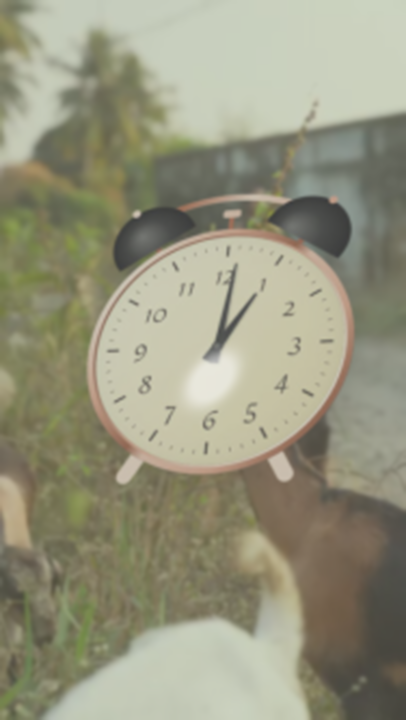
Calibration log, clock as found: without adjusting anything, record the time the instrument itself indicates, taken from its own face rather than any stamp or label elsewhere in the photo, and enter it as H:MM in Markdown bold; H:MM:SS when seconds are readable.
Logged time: **1:01**
